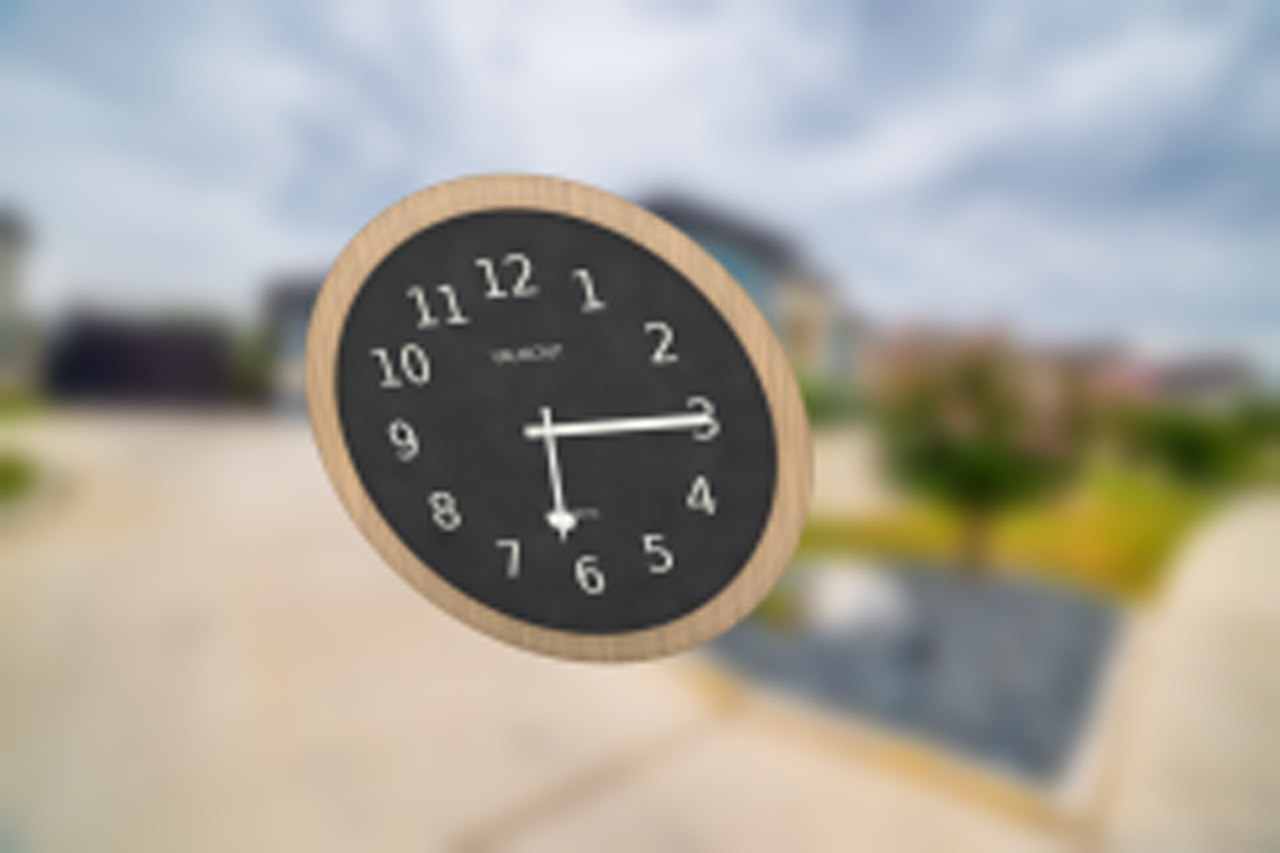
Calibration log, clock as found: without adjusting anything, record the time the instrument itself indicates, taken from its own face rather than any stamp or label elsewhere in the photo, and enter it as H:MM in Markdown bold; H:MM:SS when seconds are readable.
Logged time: **6:15**
